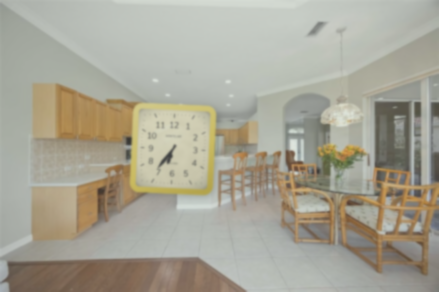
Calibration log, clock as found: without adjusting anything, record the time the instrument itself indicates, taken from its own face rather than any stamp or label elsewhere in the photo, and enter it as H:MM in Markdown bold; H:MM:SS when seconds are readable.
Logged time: **6:36**
